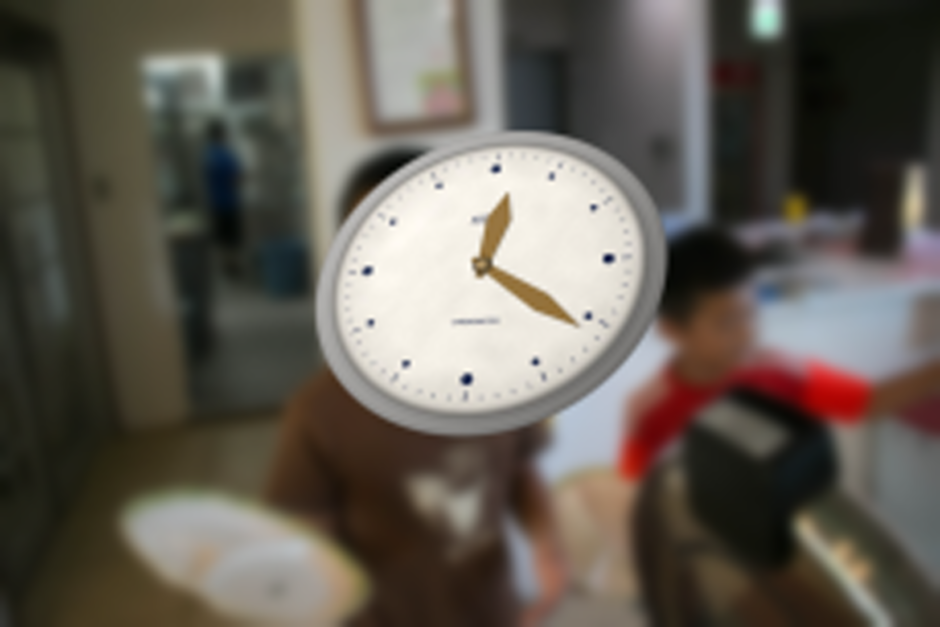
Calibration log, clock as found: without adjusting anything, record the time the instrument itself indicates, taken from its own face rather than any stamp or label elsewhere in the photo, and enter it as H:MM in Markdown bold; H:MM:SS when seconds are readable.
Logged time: **12:21**
